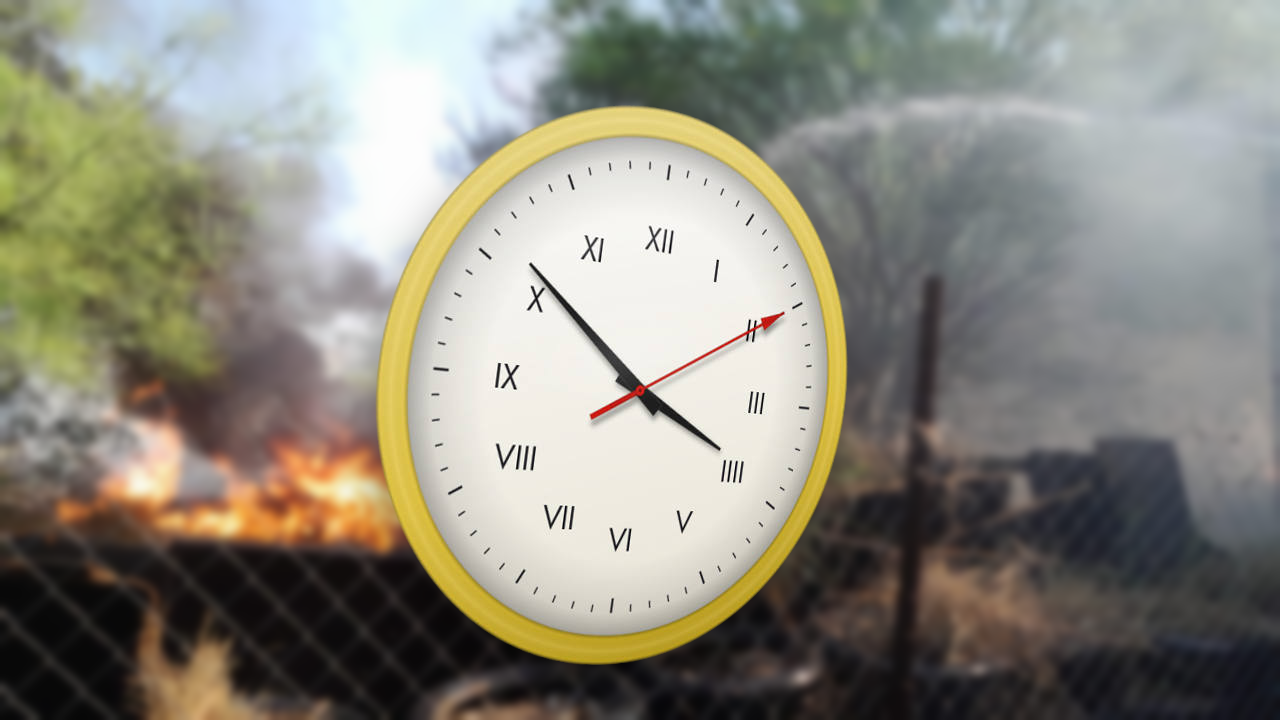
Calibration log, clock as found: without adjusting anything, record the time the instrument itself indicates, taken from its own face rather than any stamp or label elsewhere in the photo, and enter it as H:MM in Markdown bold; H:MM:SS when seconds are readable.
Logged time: **3:51:10**
